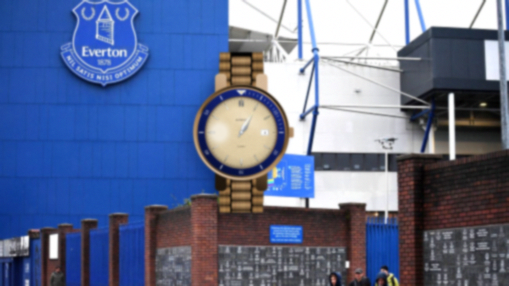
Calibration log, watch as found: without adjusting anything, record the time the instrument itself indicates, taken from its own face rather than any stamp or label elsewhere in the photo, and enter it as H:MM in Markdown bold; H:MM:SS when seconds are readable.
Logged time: **1:05**
